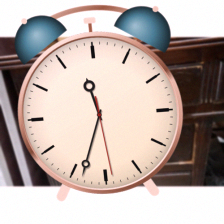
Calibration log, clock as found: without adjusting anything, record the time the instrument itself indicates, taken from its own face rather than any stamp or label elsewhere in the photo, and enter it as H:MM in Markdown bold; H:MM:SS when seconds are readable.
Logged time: **11:33:29**
